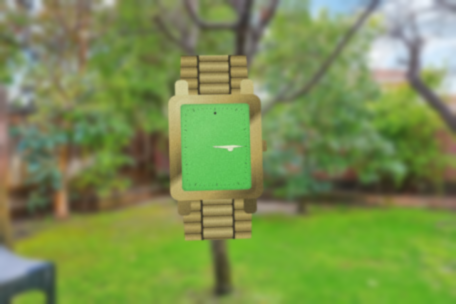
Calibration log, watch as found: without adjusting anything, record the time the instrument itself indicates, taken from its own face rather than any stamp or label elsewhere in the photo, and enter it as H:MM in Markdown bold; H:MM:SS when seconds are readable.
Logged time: **3:15**
